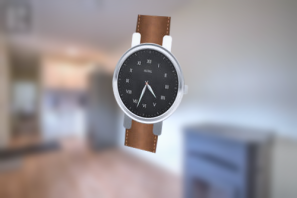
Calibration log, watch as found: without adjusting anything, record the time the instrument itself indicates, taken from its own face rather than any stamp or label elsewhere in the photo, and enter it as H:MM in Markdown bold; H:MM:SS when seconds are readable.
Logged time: **4:33**
